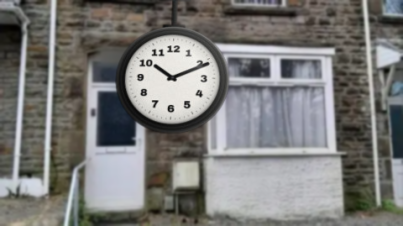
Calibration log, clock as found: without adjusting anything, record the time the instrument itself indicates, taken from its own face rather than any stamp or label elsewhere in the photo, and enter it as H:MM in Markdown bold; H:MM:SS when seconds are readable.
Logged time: **10:11**
